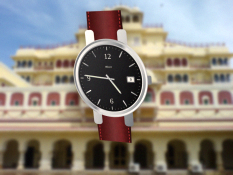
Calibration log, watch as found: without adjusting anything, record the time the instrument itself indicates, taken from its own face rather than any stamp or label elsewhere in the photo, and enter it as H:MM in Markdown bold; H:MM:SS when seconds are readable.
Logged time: **4:46**
